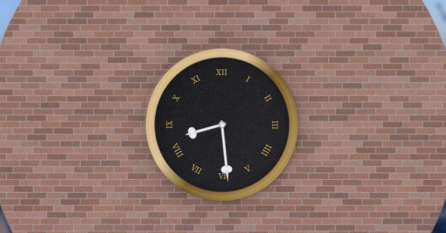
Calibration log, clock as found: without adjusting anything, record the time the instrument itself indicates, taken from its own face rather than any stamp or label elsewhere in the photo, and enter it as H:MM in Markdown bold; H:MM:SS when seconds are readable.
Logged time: **8:29**
